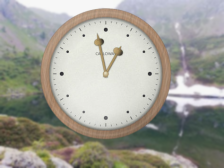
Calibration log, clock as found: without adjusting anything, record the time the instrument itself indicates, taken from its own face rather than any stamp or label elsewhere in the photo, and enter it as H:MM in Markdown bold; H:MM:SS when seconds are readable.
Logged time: **12:58**
